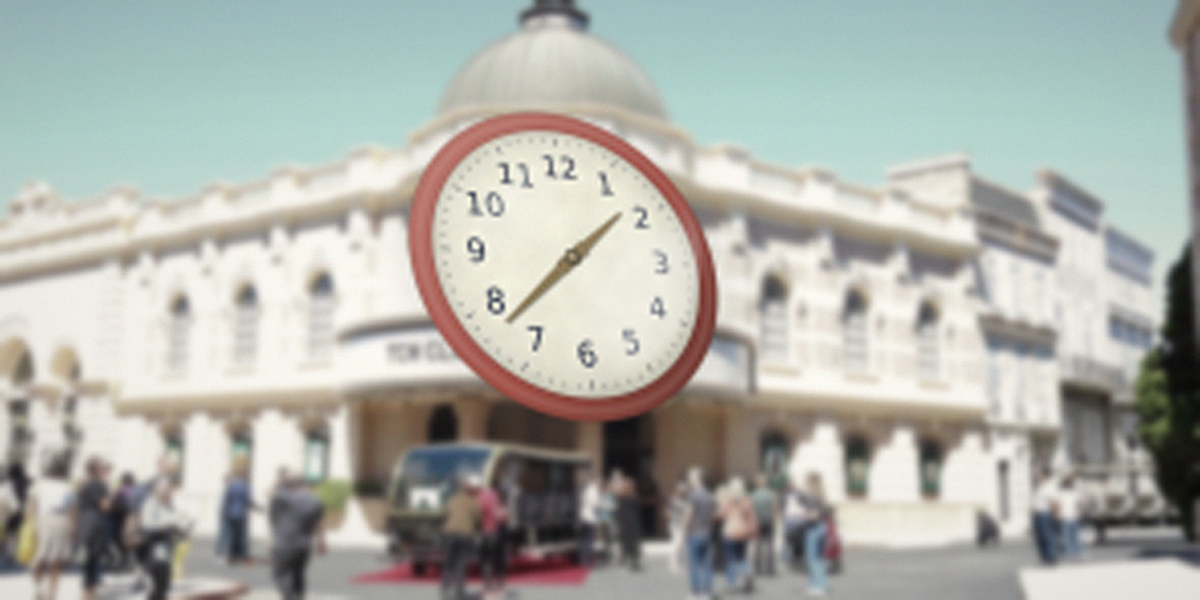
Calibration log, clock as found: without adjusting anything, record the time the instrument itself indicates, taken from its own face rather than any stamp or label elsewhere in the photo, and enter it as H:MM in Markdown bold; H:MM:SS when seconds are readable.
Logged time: **1:38**
